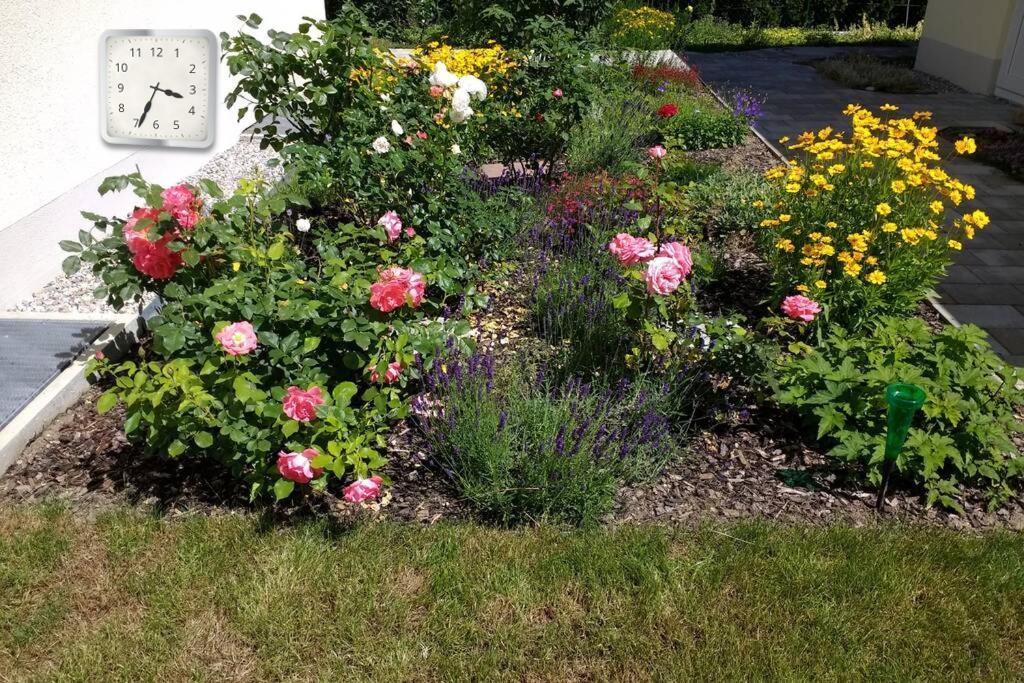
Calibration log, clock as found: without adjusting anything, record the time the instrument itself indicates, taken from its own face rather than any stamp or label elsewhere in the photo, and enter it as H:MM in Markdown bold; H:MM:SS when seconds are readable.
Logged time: **3:34**
